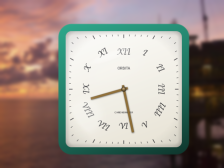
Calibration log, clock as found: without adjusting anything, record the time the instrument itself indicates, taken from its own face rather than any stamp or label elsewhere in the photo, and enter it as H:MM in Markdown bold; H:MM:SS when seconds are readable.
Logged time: **8:28**
